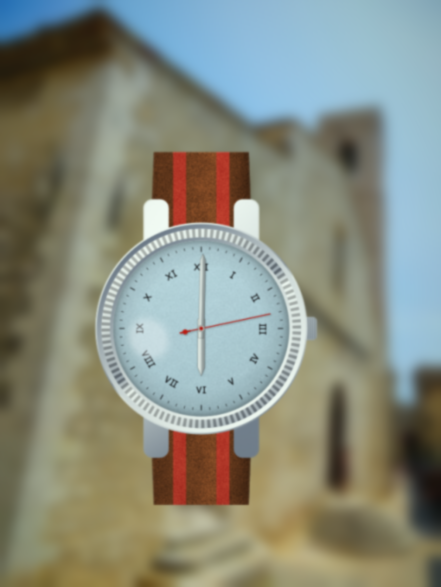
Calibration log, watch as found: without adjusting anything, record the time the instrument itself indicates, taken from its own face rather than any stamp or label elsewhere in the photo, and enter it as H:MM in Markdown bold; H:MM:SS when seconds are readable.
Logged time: **6:00:13**
